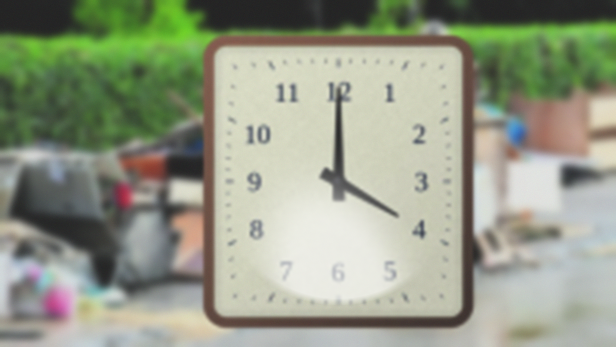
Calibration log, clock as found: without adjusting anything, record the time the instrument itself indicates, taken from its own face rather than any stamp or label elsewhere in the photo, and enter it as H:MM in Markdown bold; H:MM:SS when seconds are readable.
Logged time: **4:00**
